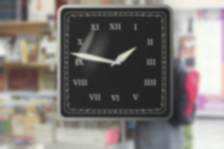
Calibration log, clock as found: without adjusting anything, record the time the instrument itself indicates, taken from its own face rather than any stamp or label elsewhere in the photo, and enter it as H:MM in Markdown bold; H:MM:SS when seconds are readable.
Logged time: **1:47**
